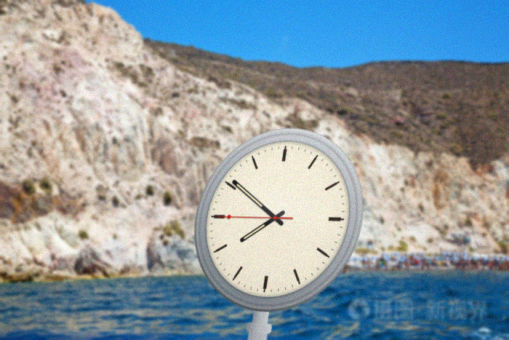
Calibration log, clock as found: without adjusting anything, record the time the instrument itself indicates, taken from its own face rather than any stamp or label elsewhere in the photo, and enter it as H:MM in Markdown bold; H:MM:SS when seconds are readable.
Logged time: **7:50:45**
